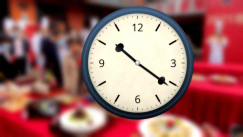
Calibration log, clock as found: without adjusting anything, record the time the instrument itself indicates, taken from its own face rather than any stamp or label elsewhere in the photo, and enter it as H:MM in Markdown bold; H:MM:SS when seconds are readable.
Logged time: **10:21**
